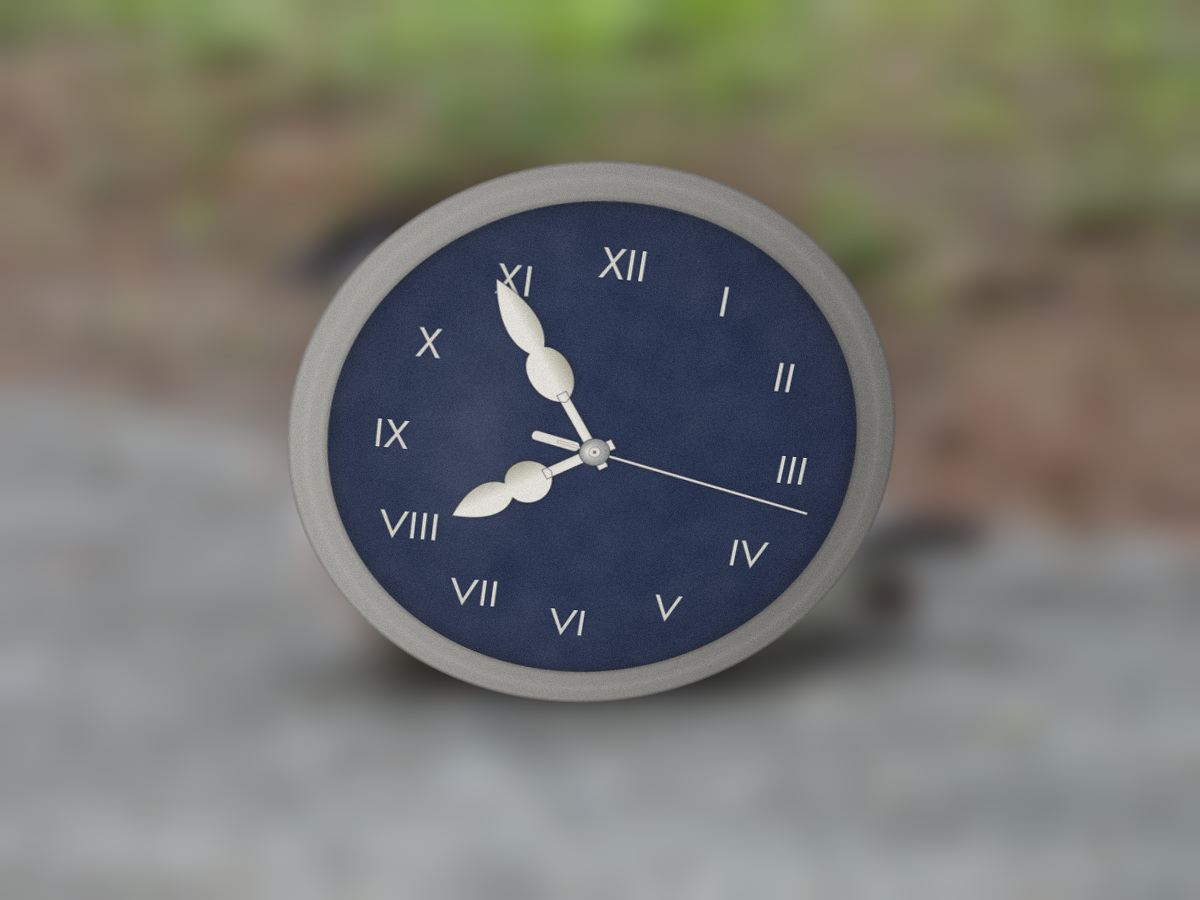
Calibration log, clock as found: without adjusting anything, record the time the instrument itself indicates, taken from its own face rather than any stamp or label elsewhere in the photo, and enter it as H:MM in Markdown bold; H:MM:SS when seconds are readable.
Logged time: **7:54:17**
